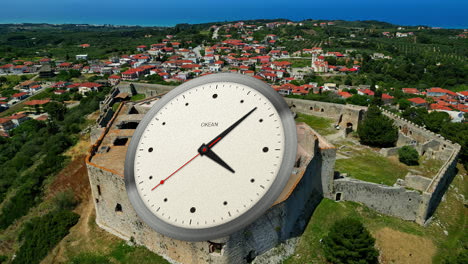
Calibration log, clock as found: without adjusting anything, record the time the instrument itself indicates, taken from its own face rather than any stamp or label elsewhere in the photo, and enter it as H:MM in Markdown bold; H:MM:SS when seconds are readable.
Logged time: **4:07:38**
